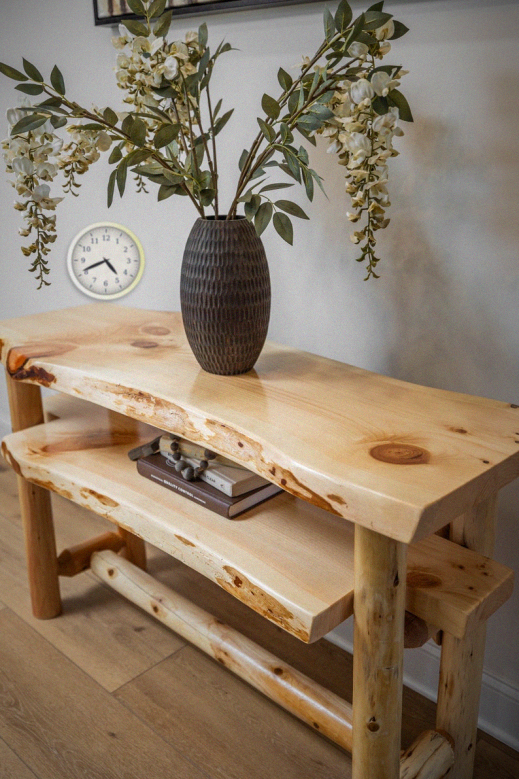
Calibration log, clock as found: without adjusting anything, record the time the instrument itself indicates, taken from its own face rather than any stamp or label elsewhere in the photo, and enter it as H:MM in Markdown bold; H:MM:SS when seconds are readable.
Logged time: **4:41**
